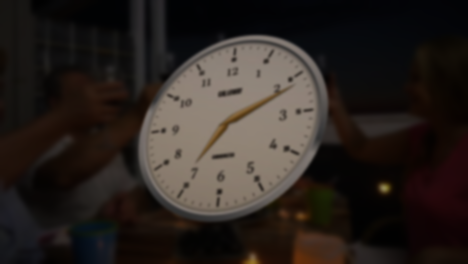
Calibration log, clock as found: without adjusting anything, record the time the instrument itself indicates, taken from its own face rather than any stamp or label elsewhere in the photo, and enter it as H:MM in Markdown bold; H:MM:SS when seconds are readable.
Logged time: **7:11**
